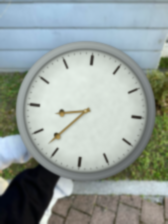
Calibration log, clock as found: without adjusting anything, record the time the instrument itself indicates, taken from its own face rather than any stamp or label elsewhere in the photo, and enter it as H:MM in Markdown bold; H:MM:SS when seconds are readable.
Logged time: **8:37**
